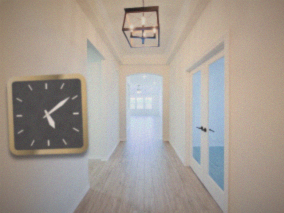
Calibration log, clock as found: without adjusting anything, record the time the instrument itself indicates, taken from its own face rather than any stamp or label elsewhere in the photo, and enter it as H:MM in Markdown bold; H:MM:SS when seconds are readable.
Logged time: **5:09**
